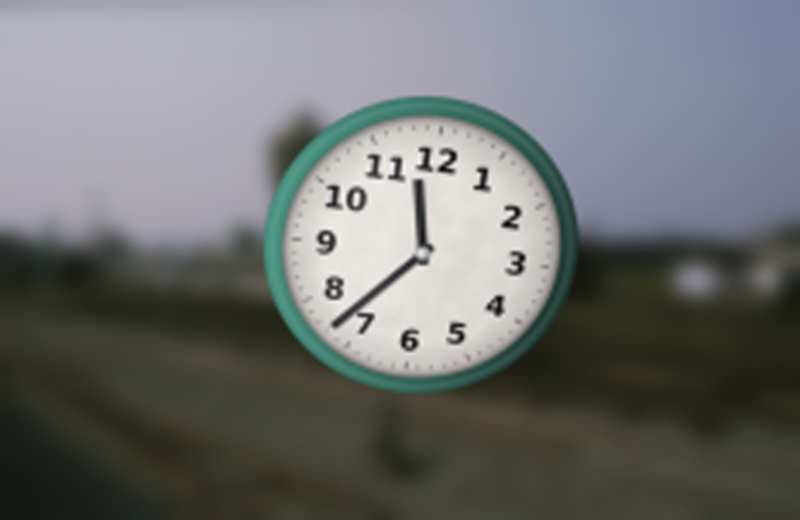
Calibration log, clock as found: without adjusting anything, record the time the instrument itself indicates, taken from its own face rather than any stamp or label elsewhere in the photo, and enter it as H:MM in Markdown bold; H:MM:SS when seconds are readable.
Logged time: **11:37**
